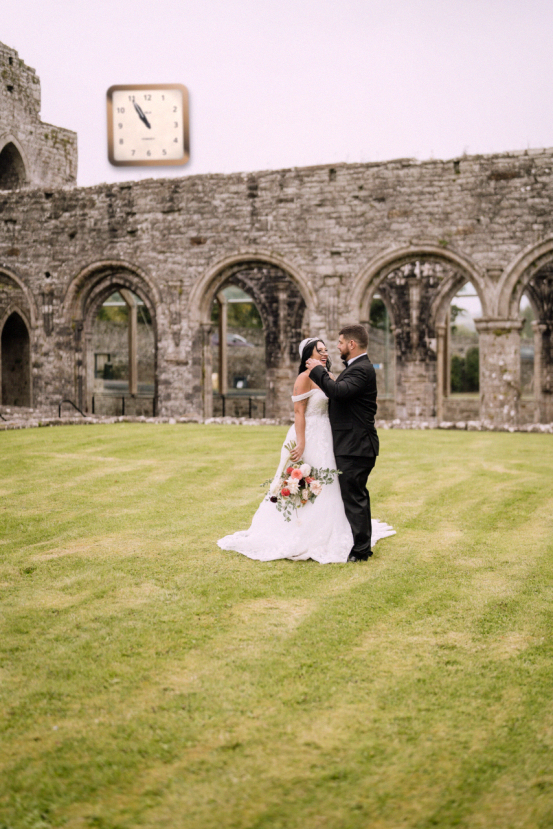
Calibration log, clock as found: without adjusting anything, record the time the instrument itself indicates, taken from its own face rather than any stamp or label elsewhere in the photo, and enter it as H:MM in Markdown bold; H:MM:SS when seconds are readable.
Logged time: **10:55**
